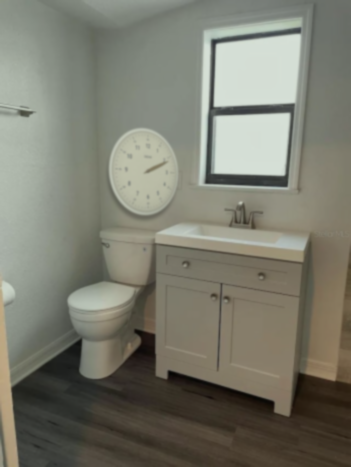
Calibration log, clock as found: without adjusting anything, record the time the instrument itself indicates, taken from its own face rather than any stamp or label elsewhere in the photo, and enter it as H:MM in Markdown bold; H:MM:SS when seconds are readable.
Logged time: **2:11**
